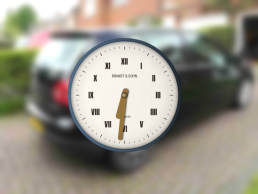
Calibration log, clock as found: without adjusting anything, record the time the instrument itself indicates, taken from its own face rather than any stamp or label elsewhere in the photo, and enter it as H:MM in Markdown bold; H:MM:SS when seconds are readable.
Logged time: **6:31**
